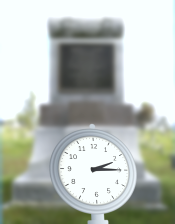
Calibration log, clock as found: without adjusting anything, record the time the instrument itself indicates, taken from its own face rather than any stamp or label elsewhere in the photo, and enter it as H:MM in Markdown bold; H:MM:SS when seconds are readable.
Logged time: **2:15**
